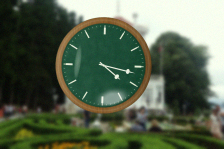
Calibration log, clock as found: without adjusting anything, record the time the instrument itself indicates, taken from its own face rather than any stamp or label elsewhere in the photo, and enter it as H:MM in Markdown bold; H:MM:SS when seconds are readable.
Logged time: **4:17**
